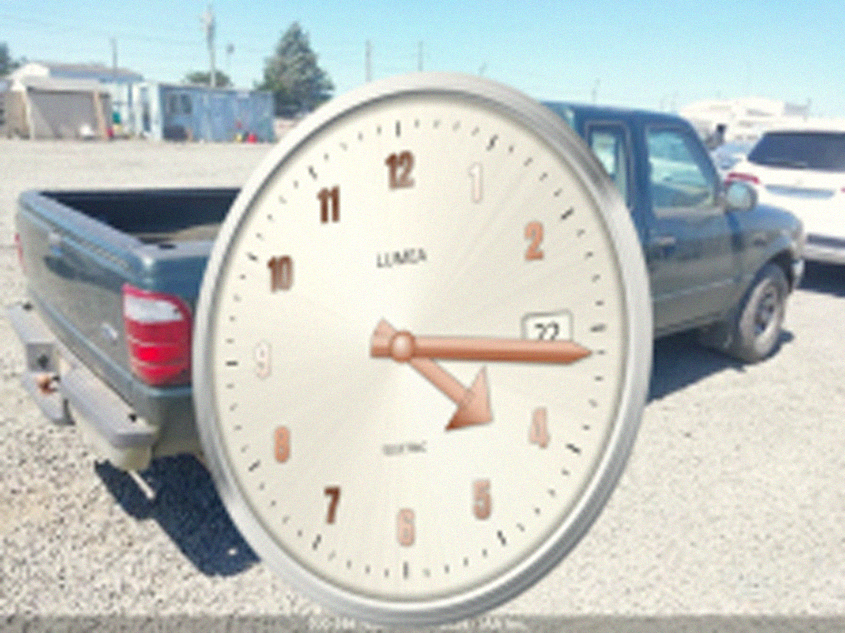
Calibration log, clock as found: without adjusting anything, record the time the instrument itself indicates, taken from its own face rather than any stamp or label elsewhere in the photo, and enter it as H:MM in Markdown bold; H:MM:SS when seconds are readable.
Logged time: **4:16**
